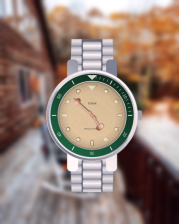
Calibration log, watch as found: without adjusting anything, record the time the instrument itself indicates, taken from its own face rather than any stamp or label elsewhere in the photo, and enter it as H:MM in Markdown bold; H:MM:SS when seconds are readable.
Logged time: **4:52**
